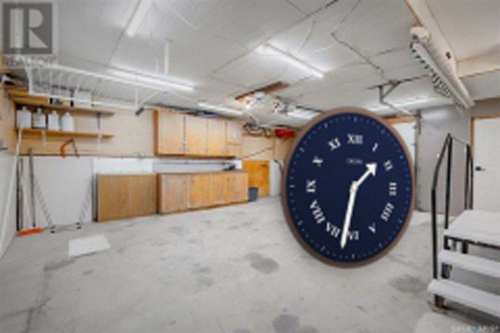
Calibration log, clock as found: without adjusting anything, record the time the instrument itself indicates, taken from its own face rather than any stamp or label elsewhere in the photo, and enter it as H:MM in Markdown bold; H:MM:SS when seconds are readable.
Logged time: **1:32**
